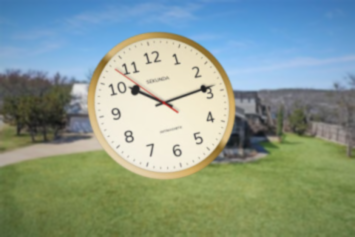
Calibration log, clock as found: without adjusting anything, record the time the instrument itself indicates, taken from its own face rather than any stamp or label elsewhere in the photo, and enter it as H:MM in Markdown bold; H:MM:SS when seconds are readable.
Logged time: **10:13:53**
